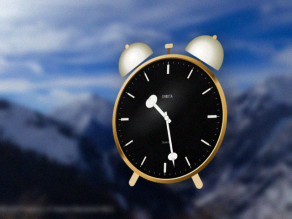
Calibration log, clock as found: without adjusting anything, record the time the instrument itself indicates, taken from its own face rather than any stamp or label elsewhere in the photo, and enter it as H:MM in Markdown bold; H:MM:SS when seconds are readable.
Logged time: **10:28**
